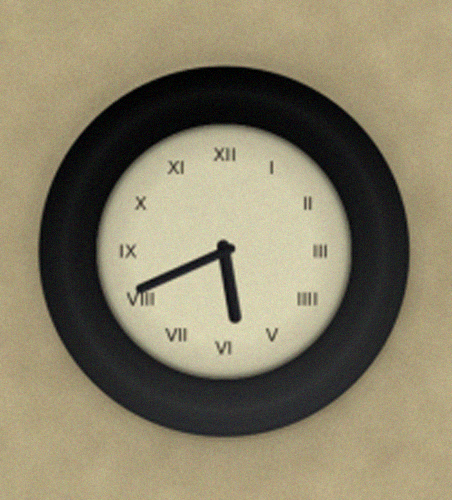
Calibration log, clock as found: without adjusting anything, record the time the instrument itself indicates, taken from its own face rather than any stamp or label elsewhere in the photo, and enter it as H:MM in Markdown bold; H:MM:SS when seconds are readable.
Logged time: **5:41**
